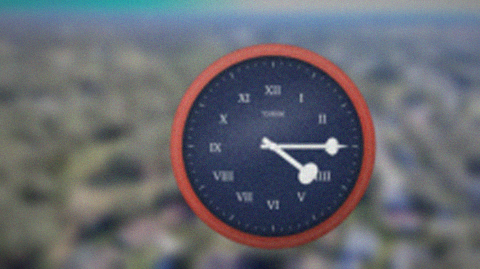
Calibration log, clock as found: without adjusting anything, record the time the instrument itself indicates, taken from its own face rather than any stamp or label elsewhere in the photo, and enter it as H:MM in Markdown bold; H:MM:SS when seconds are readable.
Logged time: **4:15**
